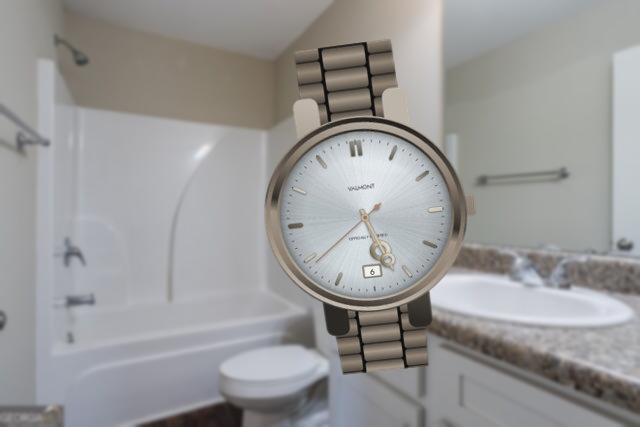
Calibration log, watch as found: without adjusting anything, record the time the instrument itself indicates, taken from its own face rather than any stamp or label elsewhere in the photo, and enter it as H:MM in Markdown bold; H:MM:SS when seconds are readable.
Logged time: **5:26:39**
